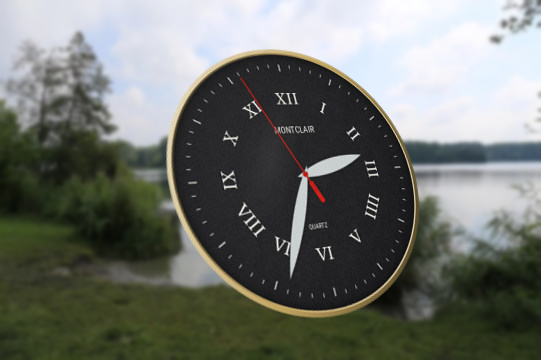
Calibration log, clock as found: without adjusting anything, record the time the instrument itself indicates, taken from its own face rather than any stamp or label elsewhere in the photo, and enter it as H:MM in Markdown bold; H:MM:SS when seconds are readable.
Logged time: **2:33:56**
